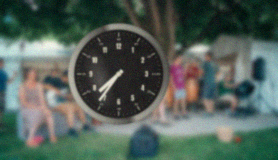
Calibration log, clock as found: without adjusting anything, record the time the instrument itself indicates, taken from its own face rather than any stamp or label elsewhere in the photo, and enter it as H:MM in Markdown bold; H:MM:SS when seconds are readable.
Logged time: **7:36**
